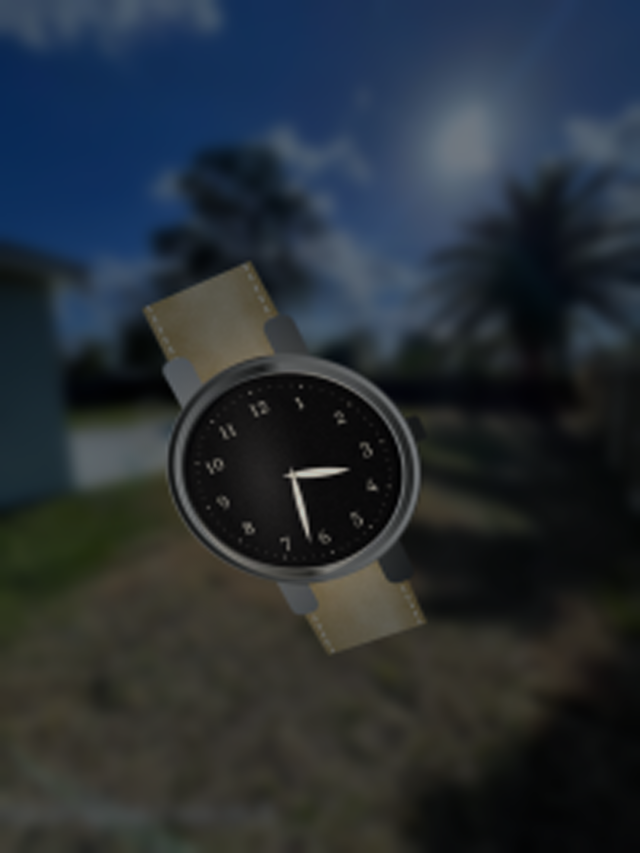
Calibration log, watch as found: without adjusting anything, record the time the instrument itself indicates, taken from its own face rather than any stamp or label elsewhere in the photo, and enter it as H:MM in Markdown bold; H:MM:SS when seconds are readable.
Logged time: **3:32**
